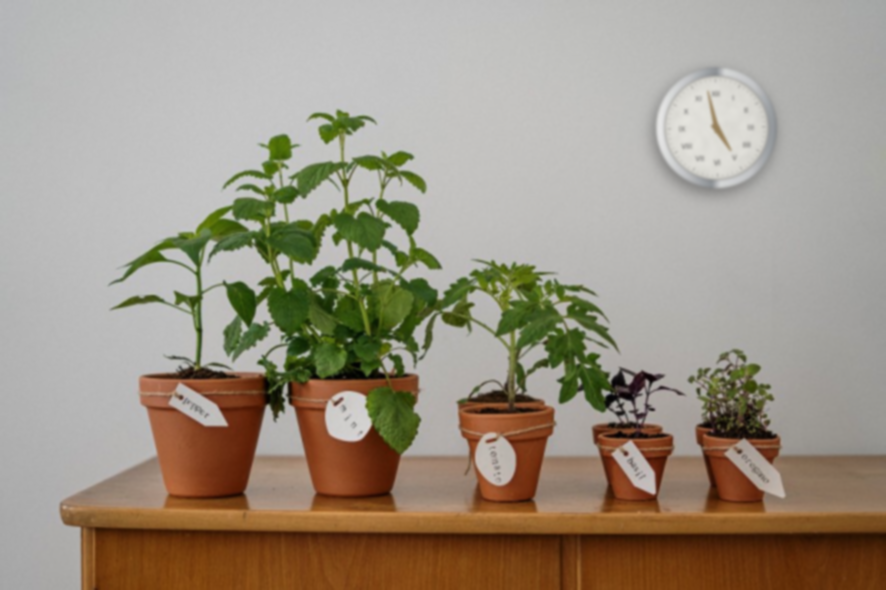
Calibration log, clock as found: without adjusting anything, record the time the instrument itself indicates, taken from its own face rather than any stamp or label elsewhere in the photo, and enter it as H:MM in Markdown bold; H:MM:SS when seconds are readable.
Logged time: **4:58**
